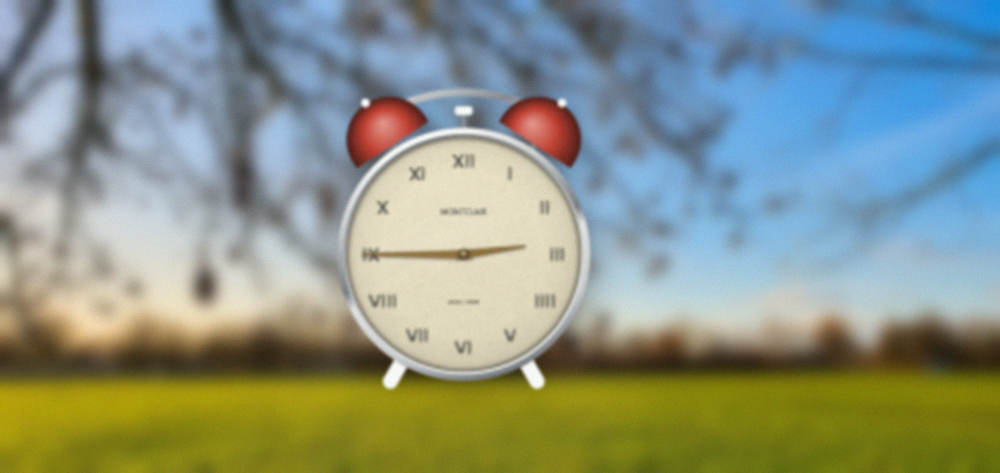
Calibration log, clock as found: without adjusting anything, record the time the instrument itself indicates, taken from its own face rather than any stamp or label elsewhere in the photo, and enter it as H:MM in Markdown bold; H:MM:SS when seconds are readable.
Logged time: **2:45**
